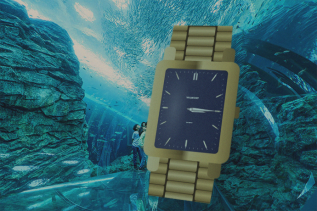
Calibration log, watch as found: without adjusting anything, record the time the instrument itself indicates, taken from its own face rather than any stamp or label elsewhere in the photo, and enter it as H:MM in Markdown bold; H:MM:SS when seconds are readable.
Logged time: **3:15**
